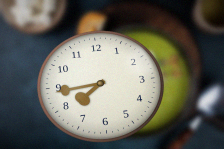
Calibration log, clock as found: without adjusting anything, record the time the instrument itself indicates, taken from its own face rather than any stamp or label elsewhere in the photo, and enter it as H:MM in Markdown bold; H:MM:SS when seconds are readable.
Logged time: **7:44**
